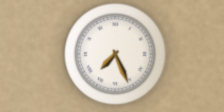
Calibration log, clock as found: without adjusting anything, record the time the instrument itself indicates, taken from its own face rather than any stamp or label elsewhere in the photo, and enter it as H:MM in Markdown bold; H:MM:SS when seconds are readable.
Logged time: **7:26**
